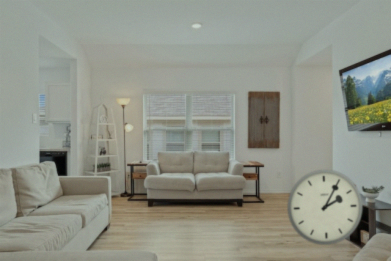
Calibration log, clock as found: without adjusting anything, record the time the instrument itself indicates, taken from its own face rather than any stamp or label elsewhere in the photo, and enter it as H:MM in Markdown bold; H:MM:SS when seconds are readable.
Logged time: **2:05**
